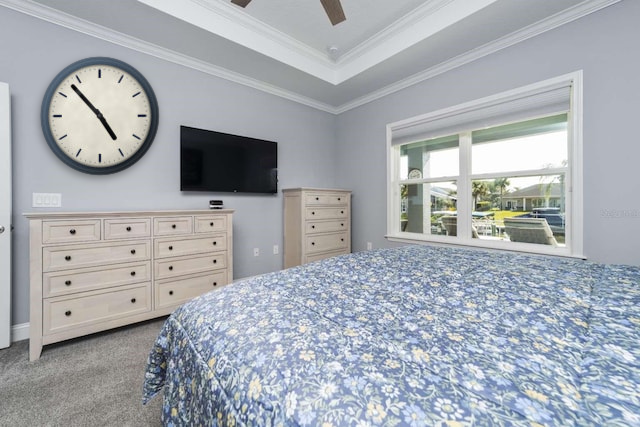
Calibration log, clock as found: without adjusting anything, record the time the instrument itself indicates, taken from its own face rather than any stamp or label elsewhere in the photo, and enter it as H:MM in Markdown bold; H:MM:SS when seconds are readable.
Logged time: **4:53**
